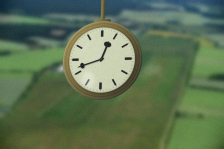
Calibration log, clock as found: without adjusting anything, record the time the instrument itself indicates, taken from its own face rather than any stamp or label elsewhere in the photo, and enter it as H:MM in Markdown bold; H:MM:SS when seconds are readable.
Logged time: **12:42**
